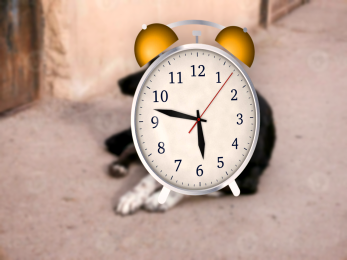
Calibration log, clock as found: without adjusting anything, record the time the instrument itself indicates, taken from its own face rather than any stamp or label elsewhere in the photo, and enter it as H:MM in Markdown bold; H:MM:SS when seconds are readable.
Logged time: **5:47:07**
